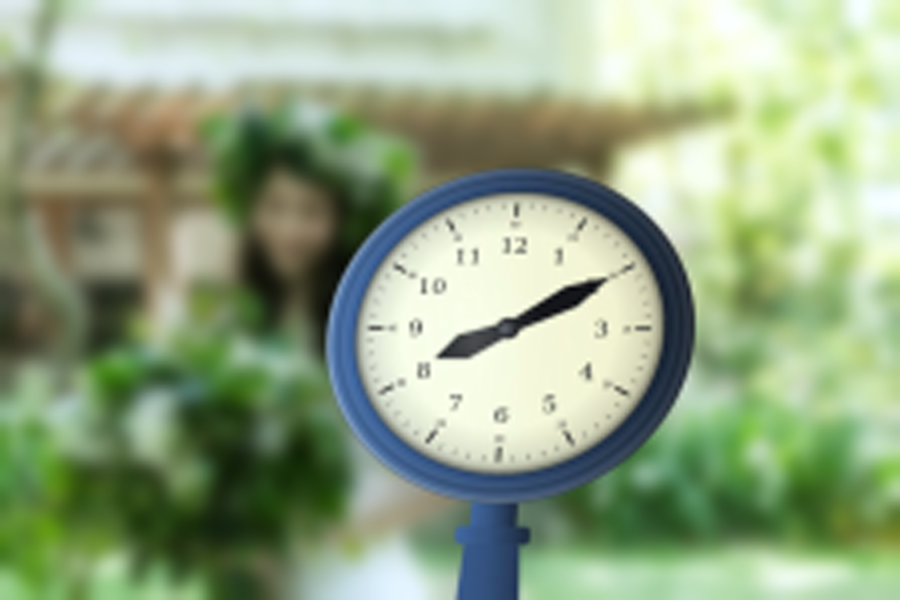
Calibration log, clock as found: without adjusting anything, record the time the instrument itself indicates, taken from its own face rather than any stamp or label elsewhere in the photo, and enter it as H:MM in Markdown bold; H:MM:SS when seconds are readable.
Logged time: **8:10**
